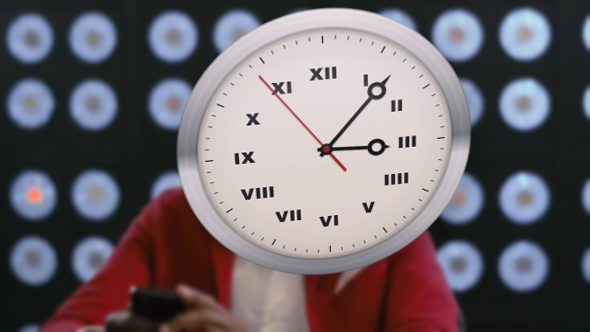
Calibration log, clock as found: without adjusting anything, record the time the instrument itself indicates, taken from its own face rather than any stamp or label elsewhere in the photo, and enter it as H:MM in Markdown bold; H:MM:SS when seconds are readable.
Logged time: **3:06:54**
